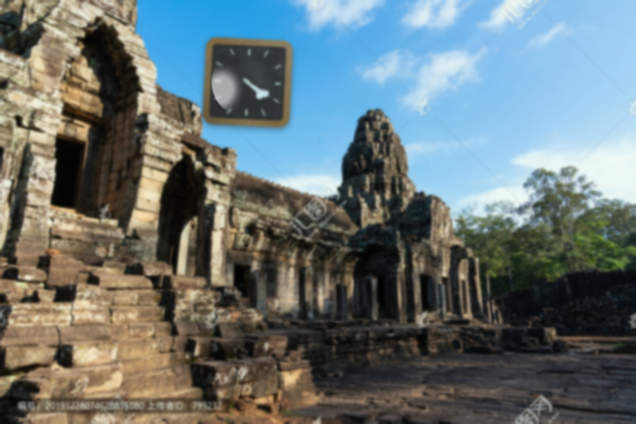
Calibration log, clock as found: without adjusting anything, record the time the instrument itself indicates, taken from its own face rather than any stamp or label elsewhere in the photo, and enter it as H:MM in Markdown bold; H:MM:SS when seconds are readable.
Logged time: **4:20**
